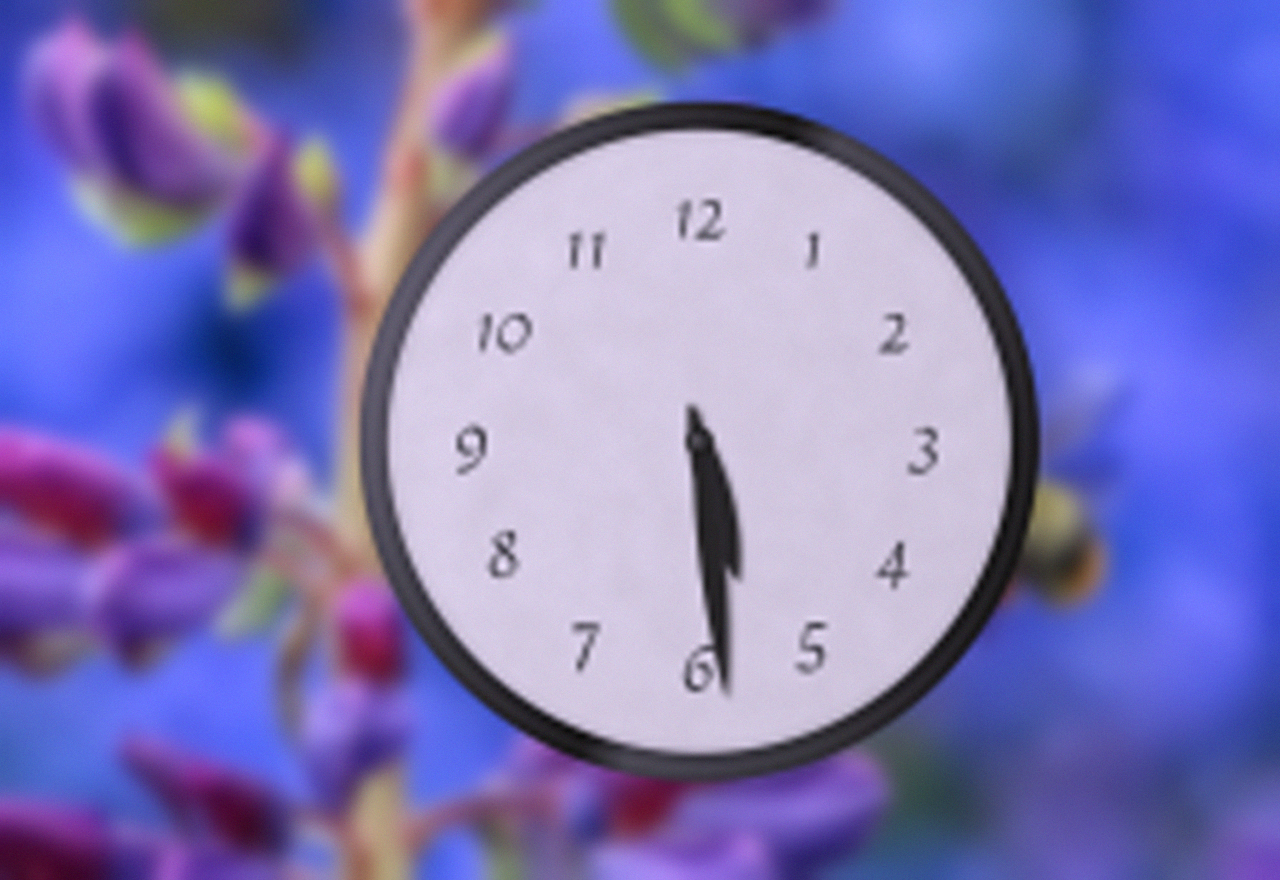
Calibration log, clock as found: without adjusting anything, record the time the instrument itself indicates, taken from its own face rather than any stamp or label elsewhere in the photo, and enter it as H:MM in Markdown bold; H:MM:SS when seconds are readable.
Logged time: **5:29**
